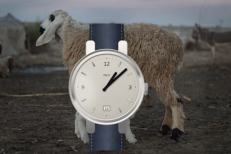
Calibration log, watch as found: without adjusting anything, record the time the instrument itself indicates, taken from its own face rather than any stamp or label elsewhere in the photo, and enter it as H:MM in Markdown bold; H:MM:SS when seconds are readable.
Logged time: **1:08**
